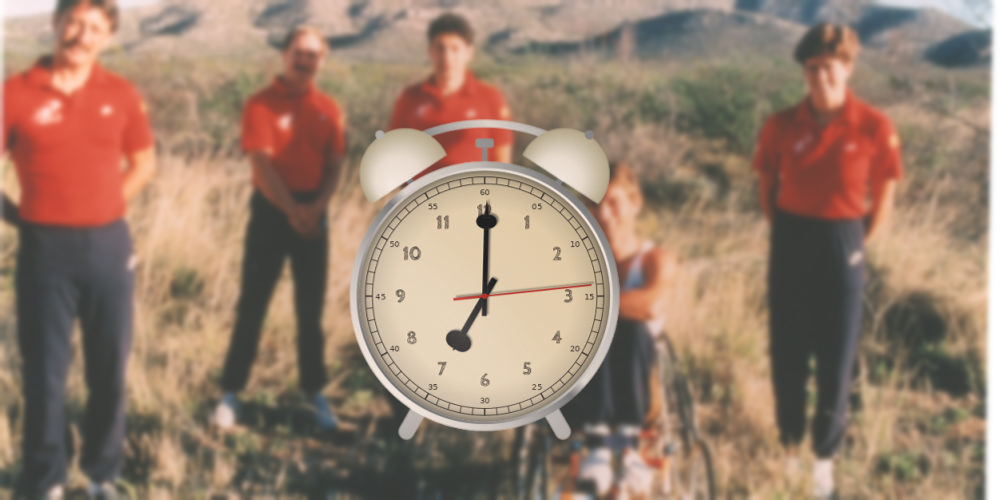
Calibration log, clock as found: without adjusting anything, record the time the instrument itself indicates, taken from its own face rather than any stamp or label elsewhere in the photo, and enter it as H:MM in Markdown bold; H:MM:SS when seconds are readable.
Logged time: **7:00:14**
